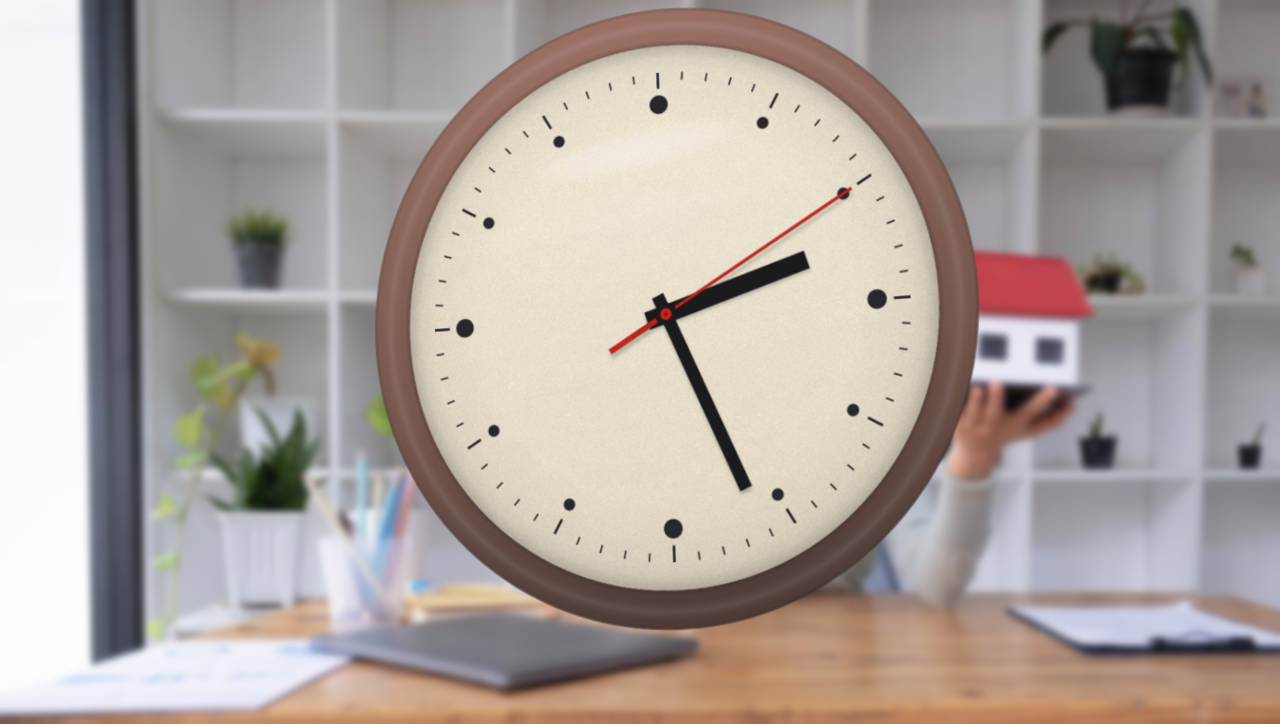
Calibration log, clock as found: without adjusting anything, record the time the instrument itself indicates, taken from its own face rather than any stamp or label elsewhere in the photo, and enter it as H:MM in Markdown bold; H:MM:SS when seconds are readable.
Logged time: **2:26:10**
